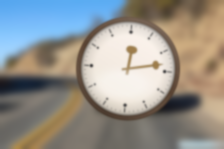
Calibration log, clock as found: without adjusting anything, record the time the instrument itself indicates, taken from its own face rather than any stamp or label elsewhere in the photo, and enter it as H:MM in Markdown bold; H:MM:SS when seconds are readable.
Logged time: **12:13**
